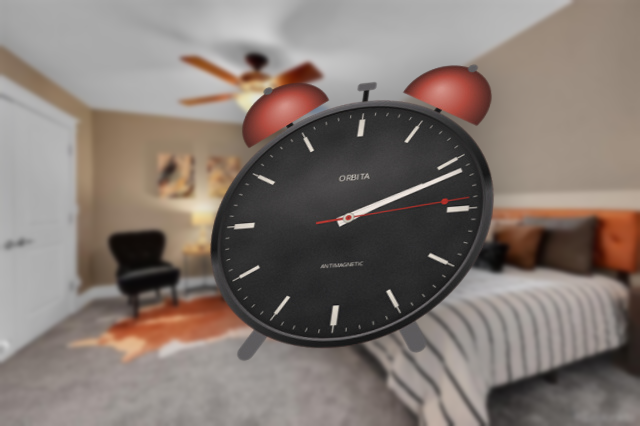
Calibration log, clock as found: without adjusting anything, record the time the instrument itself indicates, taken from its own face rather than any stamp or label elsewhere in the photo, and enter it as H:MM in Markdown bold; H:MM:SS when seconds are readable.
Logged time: **2:11:14**
